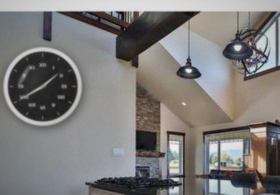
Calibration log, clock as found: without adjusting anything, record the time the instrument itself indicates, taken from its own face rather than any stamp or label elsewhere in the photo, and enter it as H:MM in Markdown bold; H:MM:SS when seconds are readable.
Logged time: **1:40**
